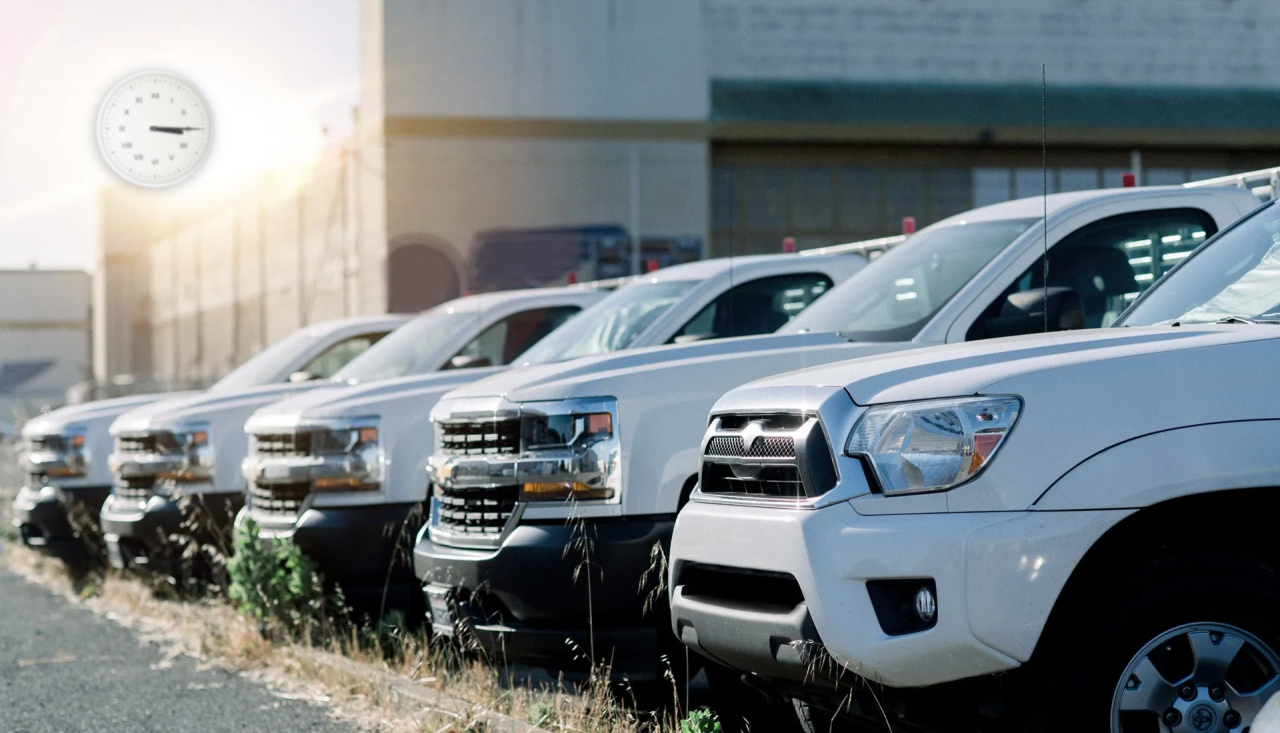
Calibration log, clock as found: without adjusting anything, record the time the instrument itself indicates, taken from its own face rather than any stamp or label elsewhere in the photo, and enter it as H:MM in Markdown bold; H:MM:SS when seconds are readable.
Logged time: **3:15**
